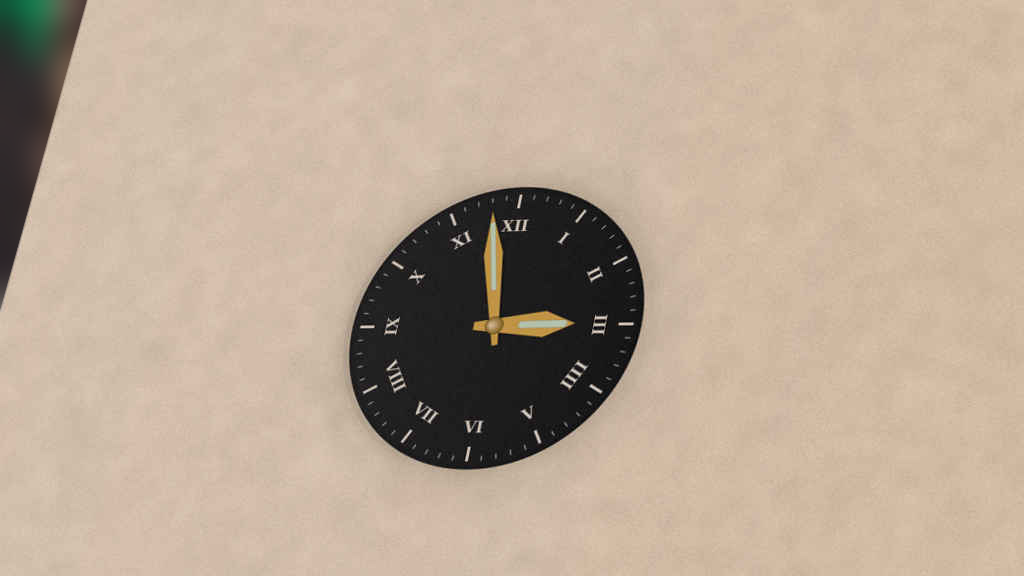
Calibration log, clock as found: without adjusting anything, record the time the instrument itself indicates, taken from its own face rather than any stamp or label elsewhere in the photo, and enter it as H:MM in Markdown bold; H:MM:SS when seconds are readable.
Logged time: **2:58**
